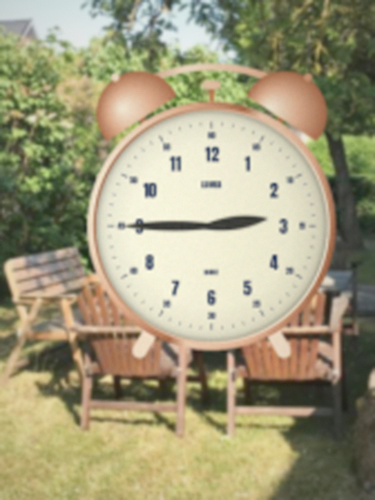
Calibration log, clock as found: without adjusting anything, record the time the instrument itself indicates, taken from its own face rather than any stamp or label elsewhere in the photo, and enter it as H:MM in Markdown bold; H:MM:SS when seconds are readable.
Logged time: **2:45**
